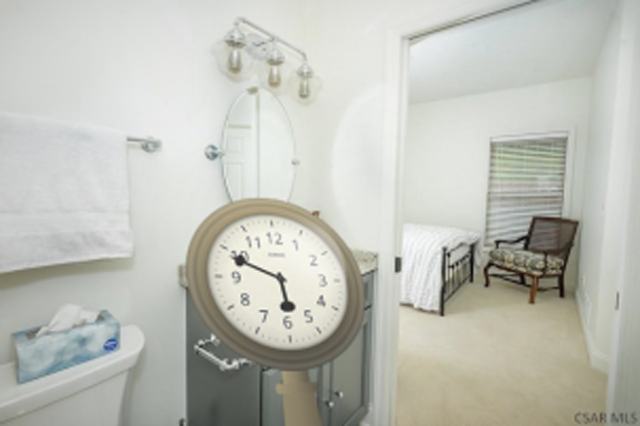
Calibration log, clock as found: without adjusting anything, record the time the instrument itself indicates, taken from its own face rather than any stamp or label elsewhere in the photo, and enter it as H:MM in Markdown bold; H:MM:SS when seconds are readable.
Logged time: **5:49**
